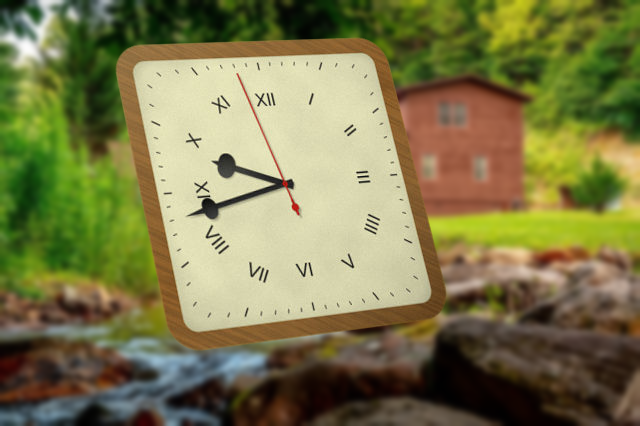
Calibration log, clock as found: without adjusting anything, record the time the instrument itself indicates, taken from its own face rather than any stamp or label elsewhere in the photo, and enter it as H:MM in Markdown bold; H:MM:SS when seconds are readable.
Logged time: **9:42:58**
